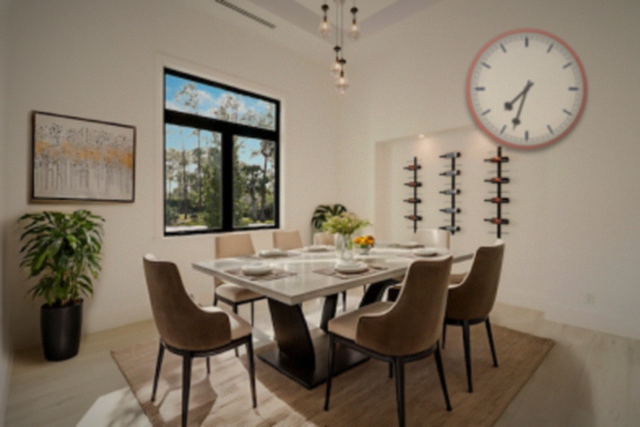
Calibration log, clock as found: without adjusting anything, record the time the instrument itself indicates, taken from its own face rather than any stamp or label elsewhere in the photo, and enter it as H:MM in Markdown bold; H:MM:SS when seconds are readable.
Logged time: **7:33**
